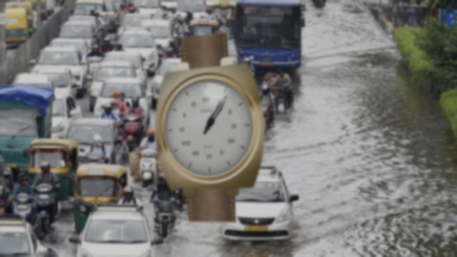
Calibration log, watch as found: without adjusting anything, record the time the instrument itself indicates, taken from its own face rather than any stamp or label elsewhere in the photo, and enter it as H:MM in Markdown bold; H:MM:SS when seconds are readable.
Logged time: **1:06**
